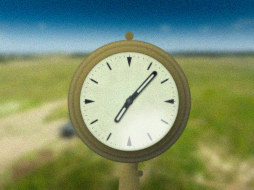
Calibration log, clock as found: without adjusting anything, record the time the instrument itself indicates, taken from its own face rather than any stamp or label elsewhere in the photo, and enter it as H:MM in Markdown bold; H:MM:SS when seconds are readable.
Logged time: **7:07**
